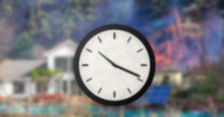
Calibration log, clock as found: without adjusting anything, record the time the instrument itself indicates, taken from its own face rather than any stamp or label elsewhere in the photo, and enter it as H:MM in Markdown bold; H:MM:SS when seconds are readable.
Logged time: **10:19**
